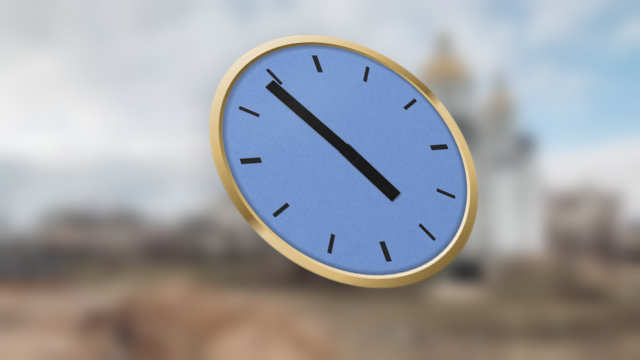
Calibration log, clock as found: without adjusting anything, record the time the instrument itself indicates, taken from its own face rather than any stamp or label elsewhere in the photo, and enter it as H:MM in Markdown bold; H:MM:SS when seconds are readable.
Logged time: **4:54**
